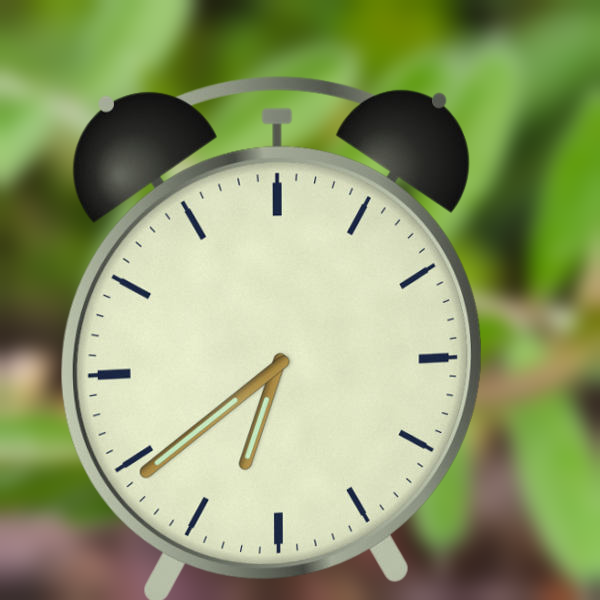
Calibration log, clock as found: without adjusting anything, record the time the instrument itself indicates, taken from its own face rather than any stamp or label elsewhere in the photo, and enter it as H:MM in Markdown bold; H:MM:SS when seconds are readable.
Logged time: **6:39**
